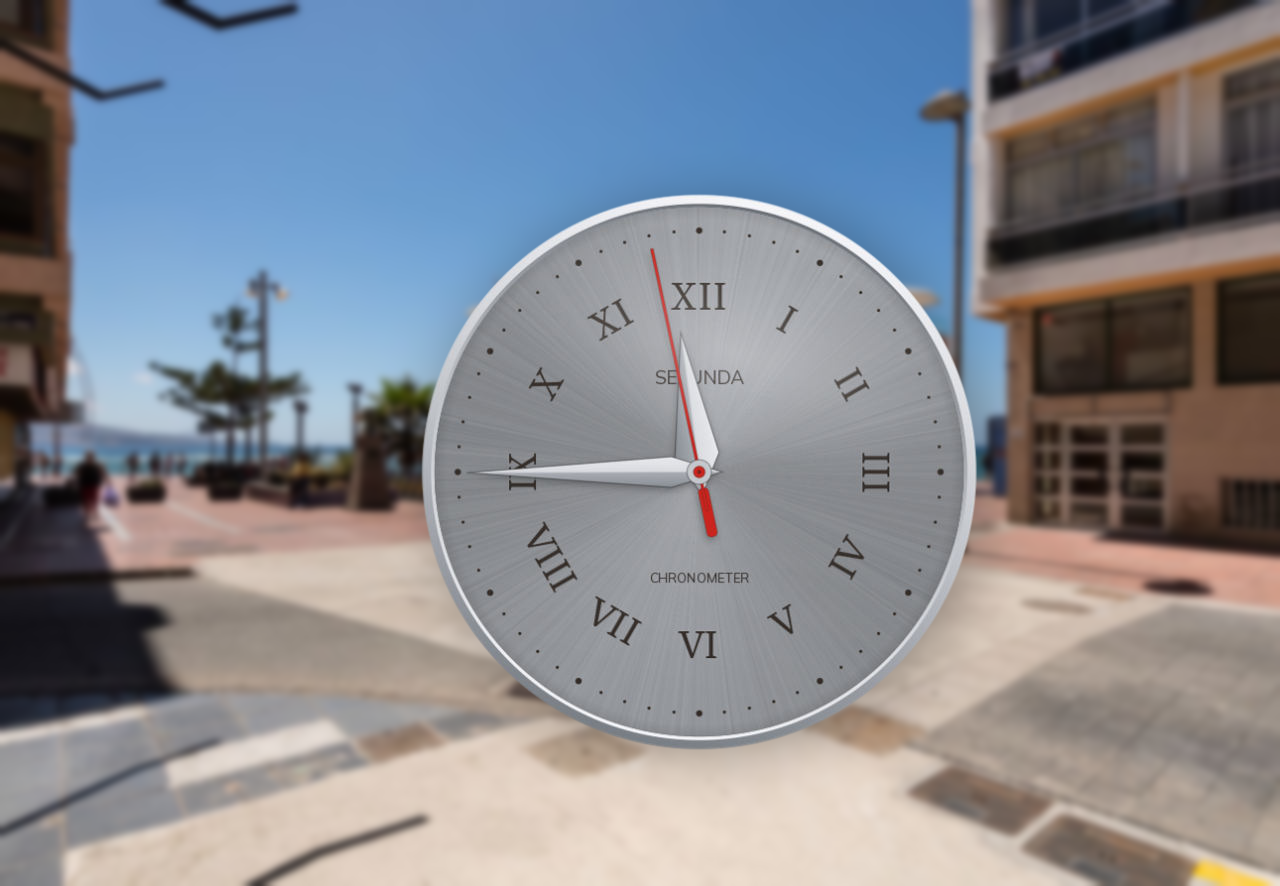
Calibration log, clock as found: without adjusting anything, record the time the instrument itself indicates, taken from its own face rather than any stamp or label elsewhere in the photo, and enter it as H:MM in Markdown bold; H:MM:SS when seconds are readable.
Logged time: **11:44:58**
